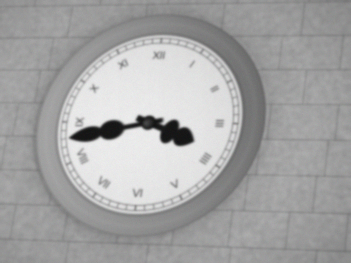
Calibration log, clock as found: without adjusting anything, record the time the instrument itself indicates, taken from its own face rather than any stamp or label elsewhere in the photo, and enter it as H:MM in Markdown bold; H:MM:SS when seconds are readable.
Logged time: **3:43**
